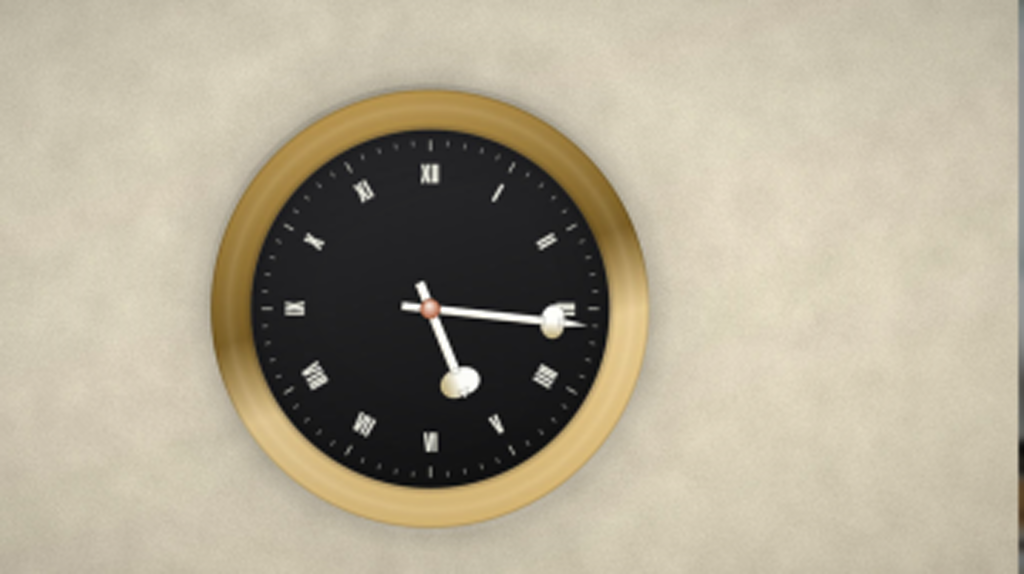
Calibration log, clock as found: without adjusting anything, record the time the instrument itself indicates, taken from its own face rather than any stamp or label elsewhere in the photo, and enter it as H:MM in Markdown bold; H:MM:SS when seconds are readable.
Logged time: **5:16**
